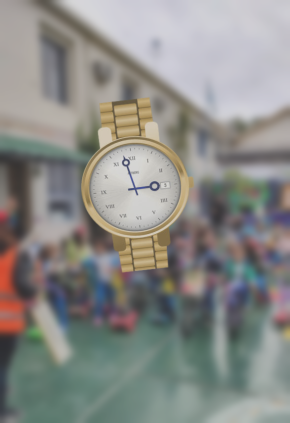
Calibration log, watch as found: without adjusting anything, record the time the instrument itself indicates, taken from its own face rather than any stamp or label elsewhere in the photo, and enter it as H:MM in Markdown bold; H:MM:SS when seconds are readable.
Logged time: **2:58**
